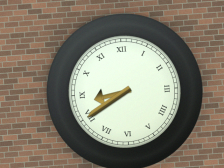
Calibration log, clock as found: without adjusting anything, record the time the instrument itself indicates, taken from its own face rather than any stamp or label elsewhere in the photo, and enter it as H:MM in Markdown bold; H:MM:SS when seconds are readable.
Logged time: **8:40**
